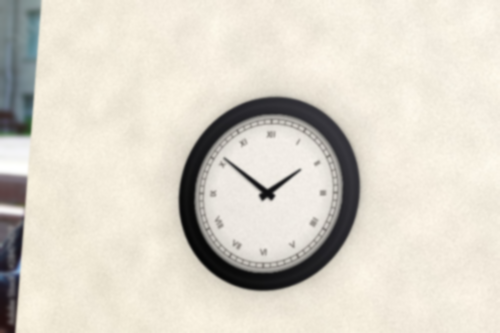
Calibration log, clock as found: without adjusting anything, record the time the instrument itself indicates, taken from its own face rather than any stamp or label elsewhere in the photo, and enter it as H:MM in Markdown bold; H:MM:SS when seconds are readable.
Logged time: **1:51**
